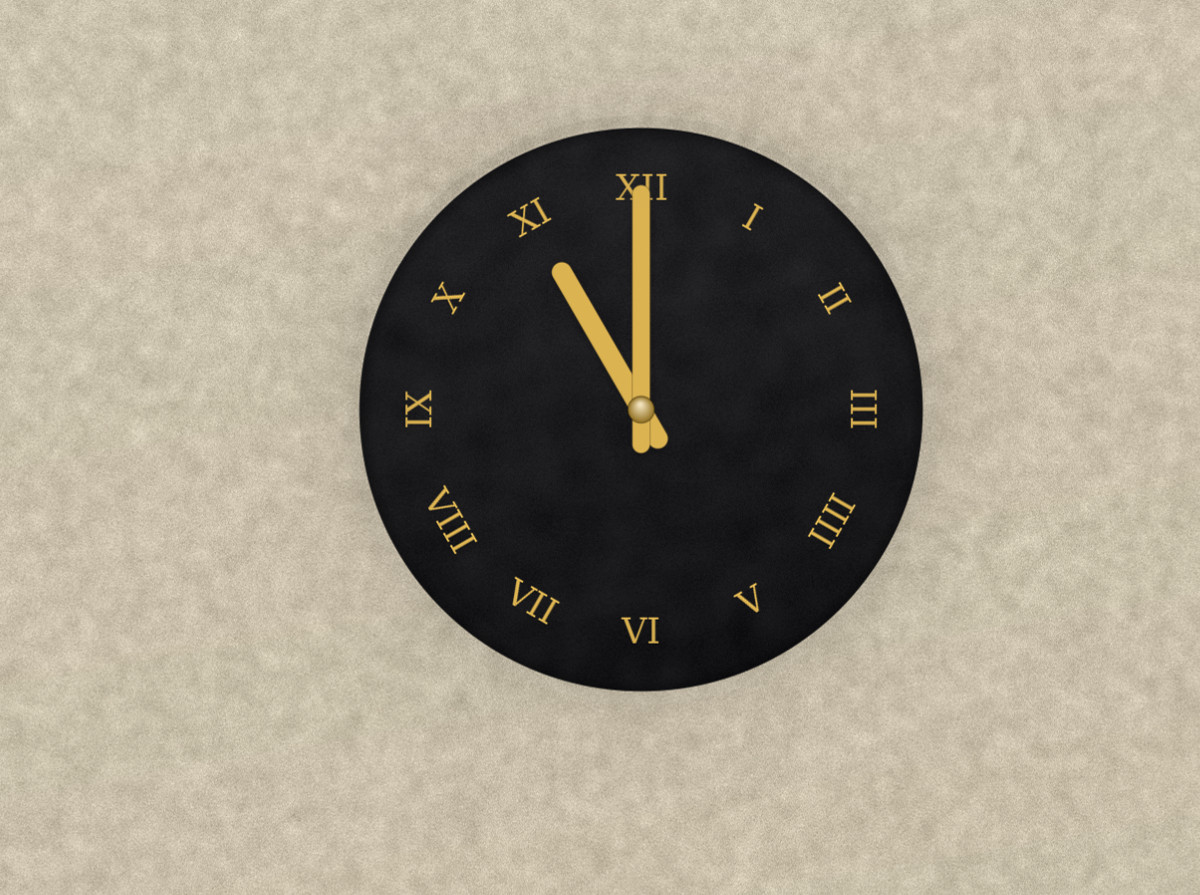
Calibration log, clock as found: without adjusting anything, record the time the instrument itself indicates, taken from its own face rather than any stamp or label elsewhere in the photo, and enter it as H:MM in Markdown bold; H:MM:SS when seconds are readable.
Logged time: **11:00**
